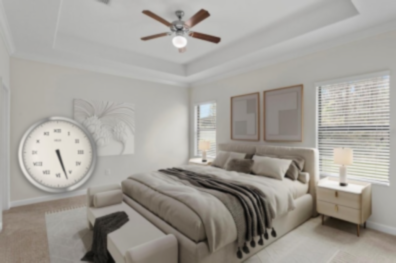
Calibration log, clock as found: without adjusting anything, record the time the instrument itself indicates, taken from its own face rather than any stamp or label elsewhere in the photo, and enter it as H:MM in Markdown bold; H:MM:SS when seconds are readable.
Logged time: **5:27**
